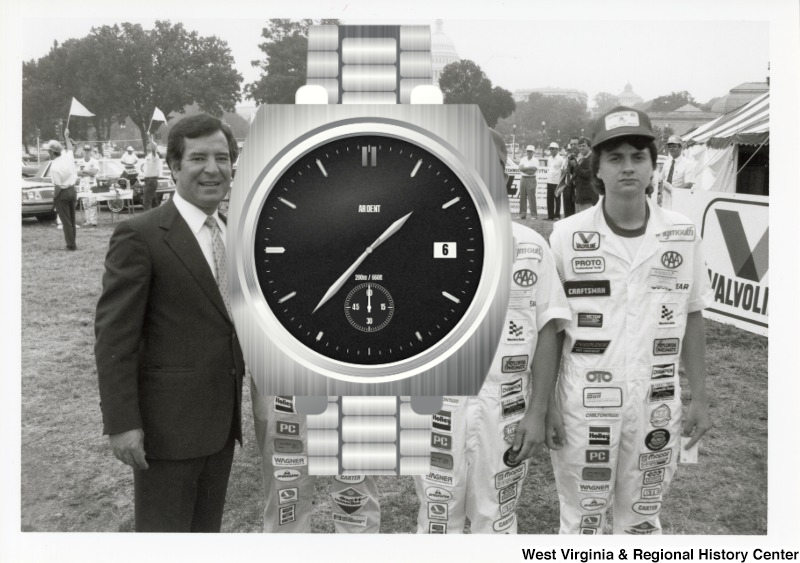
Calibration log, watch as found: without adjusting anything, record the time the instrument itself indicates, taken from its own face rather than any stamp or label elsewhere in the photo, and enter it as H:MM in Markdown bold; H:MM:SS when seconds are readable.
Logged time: **1:37**
